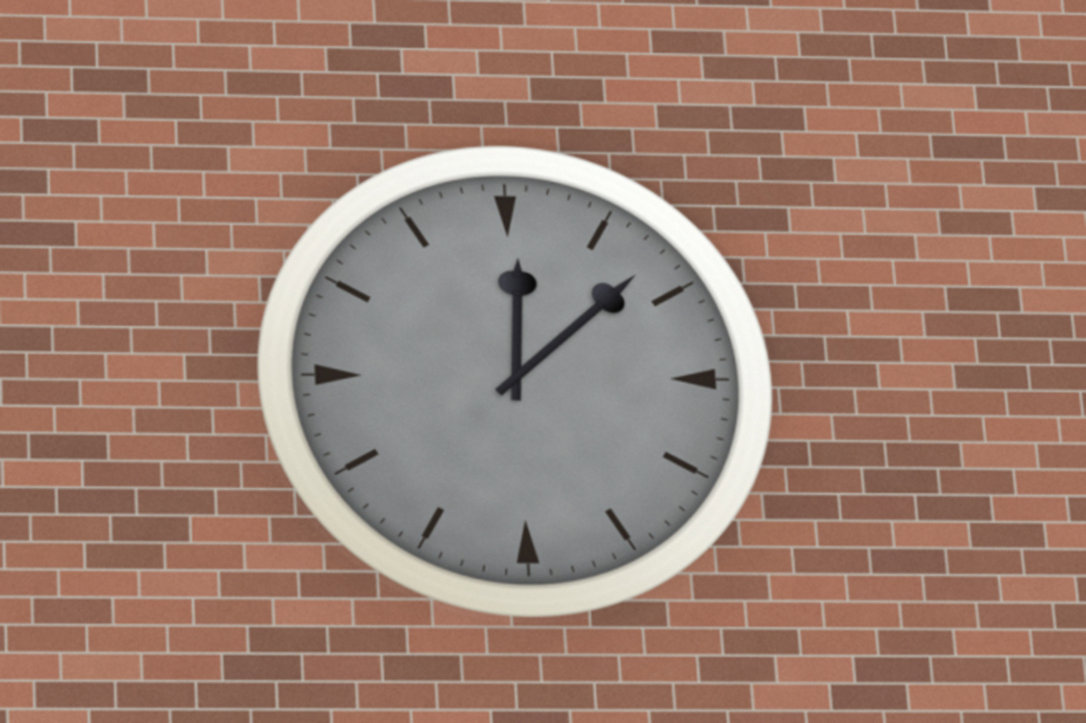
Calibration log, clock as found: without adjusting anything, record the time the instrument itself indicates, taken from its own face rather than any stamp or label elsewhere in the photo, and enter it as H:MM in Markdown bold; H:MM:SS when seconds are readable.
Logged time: **12:08**
